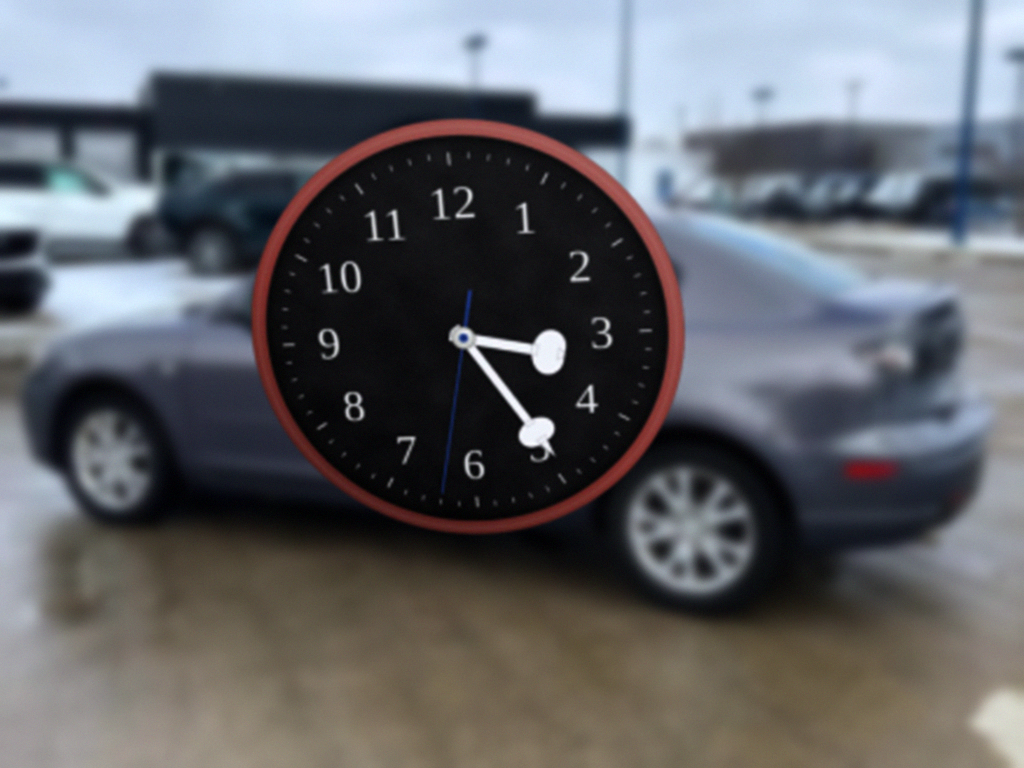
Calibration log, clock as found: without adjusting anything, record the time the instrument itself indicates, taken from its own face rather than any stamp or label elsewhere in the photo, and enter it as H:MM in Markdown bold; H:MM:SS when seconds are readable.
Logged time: **3:24:32**
